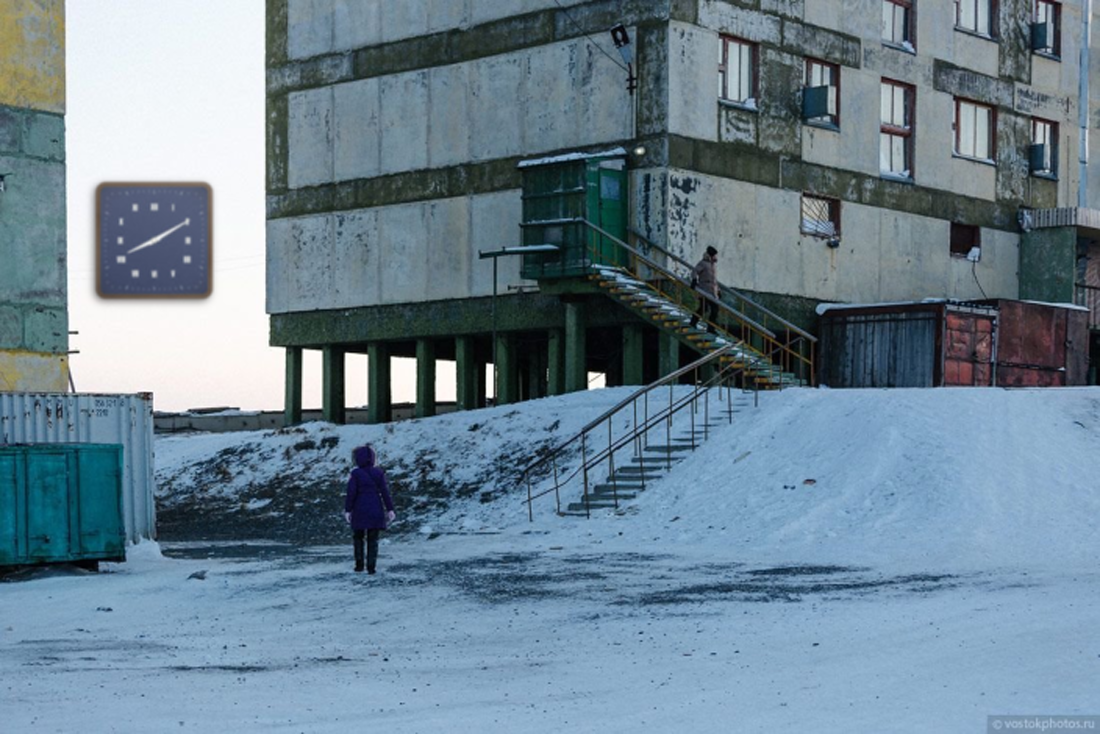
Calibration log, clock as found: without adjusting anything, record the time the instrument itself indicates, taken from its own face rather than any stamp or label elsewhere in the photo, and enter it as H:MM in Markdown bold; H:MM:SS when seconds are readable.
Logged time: **8:10**
